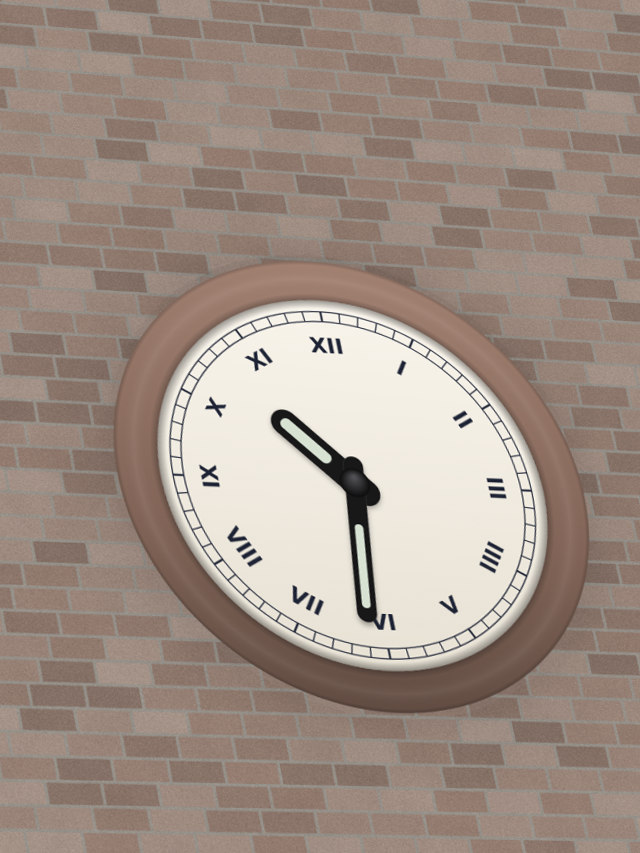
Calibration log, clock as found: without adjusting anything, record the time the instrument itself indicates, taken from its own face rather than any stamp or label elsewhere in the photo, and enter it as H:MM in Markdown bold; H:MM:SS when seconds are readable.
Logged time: **10:31**
